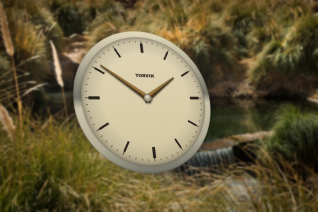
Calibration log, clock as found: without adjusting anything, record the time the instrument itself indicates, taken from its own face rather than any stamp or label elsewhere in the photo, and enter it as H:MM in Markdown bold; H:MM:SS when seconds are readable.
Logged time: **1:51**
